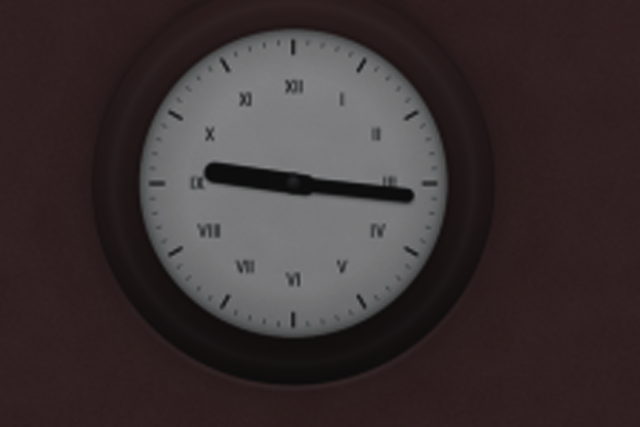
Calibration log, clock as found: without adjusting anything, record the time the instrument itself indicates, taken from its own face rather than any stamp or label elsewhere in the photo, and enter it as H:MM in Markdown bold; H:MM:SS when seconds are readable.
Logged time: **9:16**
